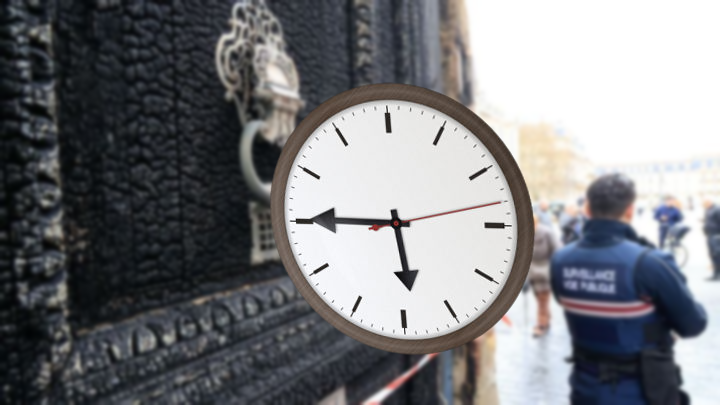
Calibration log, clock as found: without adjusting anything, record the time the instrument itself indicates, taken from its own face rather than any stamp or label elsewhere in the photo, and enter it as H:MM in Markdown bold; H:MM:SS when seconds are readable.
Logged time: **5:45:13**
